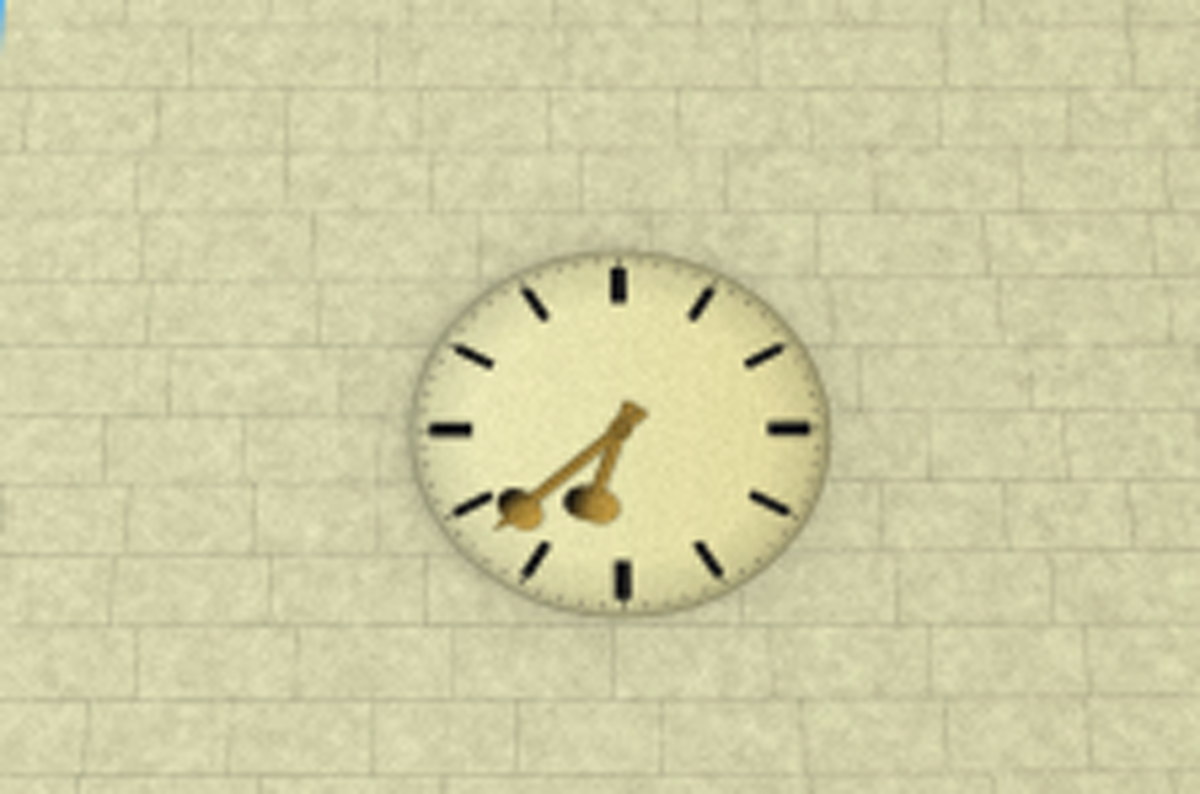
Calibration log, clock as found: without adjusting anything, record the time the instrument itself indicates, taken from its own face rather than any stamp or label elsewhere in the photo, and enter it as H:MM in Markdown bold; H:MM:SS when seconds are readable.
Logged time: **6:38**
